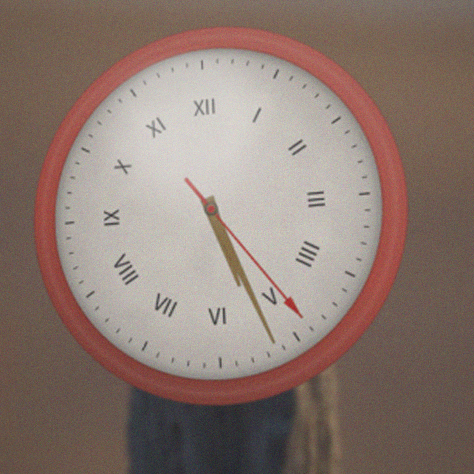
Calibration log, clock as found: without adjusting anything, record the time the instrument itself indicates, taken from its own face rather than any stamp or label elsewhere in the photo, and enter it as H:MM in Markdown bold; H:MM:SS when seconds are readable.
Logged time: **5:26:24**
